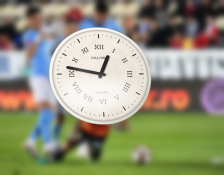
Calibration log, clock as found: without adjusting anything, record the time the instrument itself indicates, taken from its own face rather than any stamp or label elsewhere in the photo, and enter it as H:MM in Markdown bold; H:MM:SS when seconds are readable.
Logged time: **12:47**
